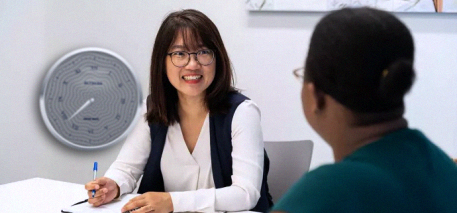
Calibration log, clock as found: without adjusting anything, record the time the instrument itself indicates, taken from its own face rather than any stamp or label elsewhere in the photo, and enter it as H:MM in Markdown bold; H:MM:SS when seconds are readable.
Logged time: **7:38**
